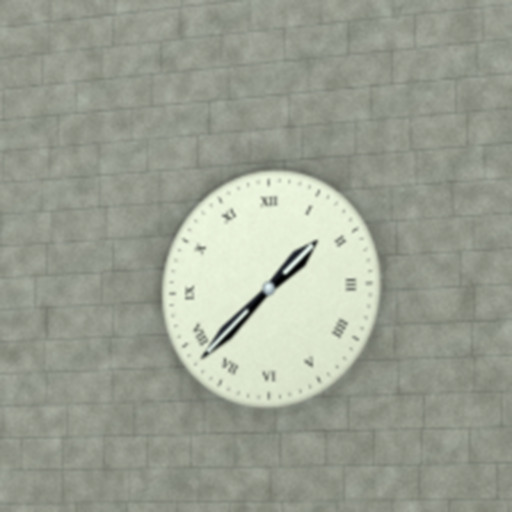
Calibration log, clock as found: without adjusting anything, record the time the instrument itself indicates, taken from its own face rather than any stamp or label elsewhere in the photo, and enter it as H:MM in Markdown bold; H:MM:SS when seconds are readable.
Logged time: **1:38**
